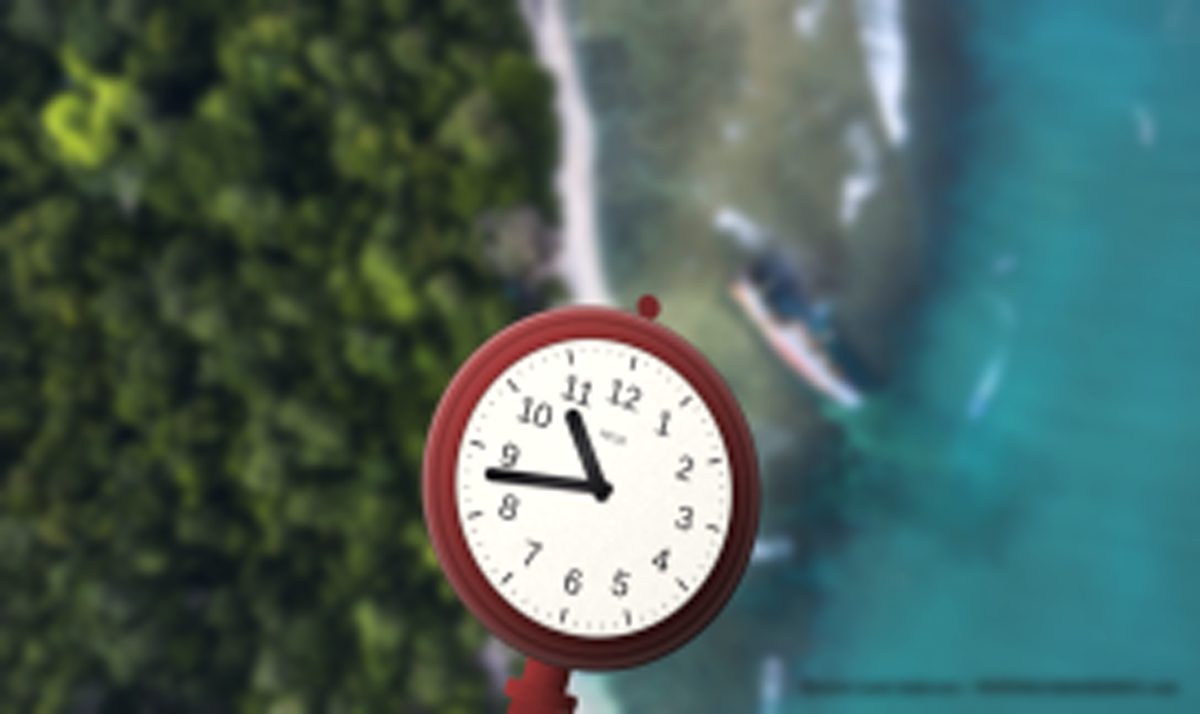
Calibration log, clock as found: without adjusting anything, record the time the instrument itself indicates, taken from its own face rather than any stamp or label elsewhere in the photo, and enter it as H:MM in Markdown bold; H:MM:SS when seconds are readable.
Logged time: **10:43**
